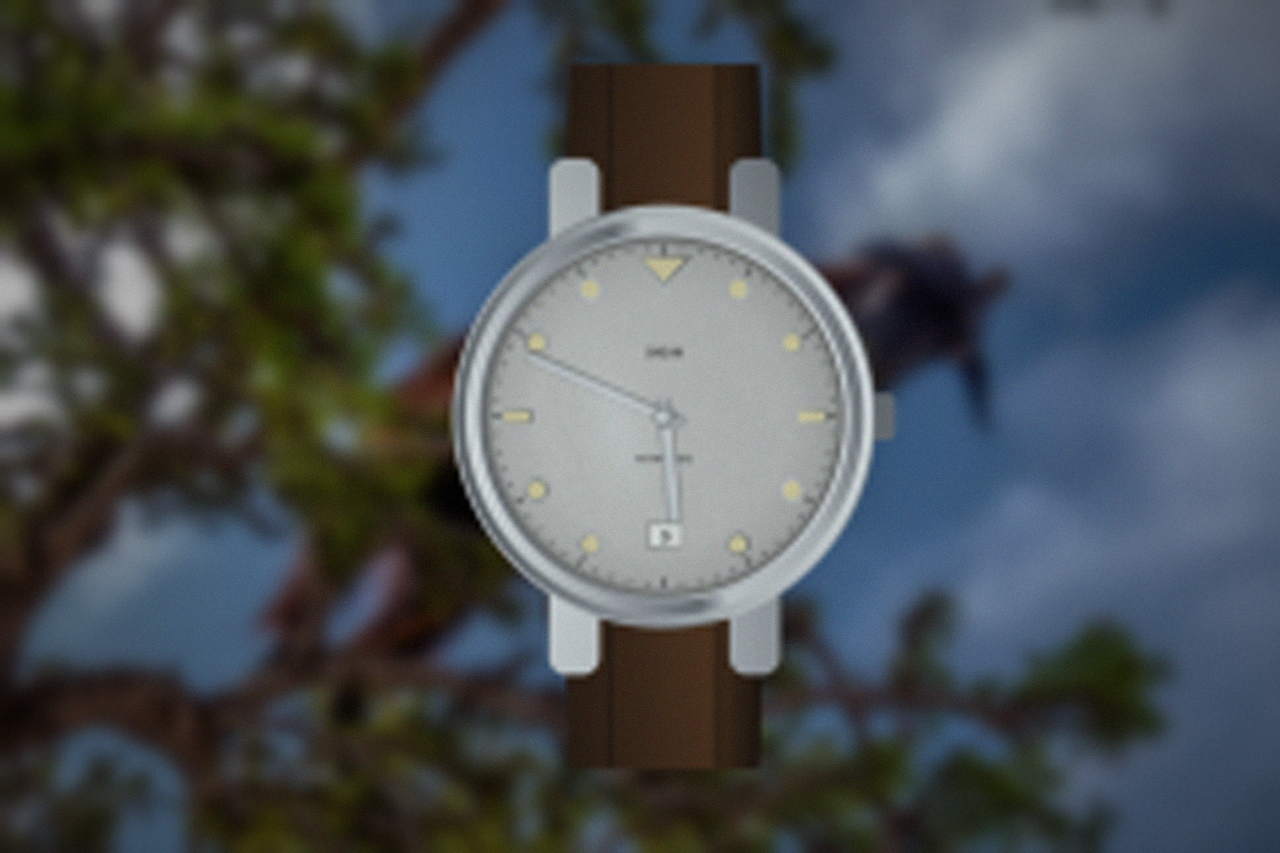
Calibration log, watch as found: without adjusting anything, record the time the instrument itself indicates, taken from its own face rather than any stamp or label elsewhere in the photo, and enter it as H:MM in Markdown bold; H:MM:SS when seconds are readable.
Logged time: **5:49**
